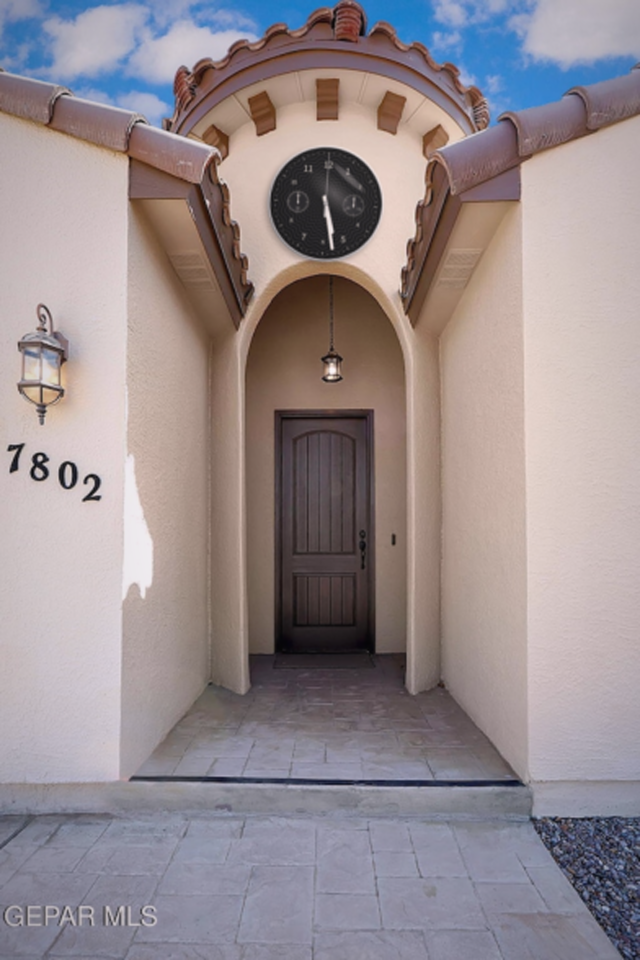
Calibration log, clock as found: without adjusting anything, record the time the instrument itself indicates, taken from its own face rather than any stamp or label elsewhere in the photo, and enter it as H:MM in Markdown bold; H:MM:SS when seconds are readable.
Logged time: **5:28**
